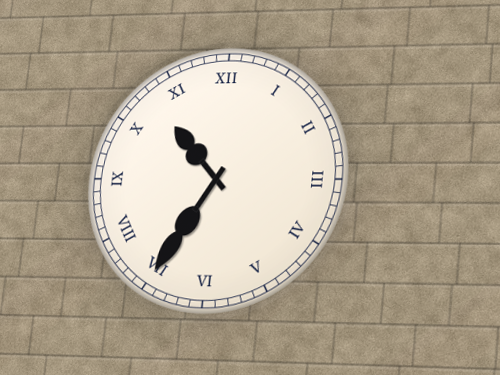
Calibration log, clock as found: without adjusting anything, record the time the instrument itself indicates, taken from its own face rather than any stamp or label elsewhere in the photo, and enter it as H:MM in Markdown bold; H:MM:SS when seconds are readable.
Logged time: **10:35**
